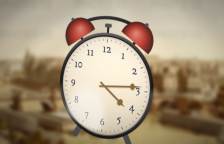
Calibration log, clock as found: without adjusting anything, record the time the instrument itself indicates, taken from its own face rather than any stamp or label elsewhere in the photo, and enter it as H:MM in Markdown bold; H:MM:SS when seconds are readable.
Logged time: **4:14**
